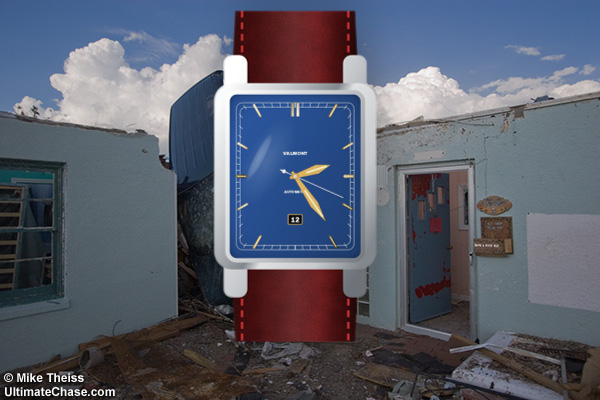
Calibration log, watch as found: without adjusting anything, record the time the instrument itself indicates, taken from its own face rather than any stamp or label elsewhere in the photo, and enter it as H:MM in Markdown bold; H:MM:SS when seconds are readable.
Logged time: **2:24:19**
